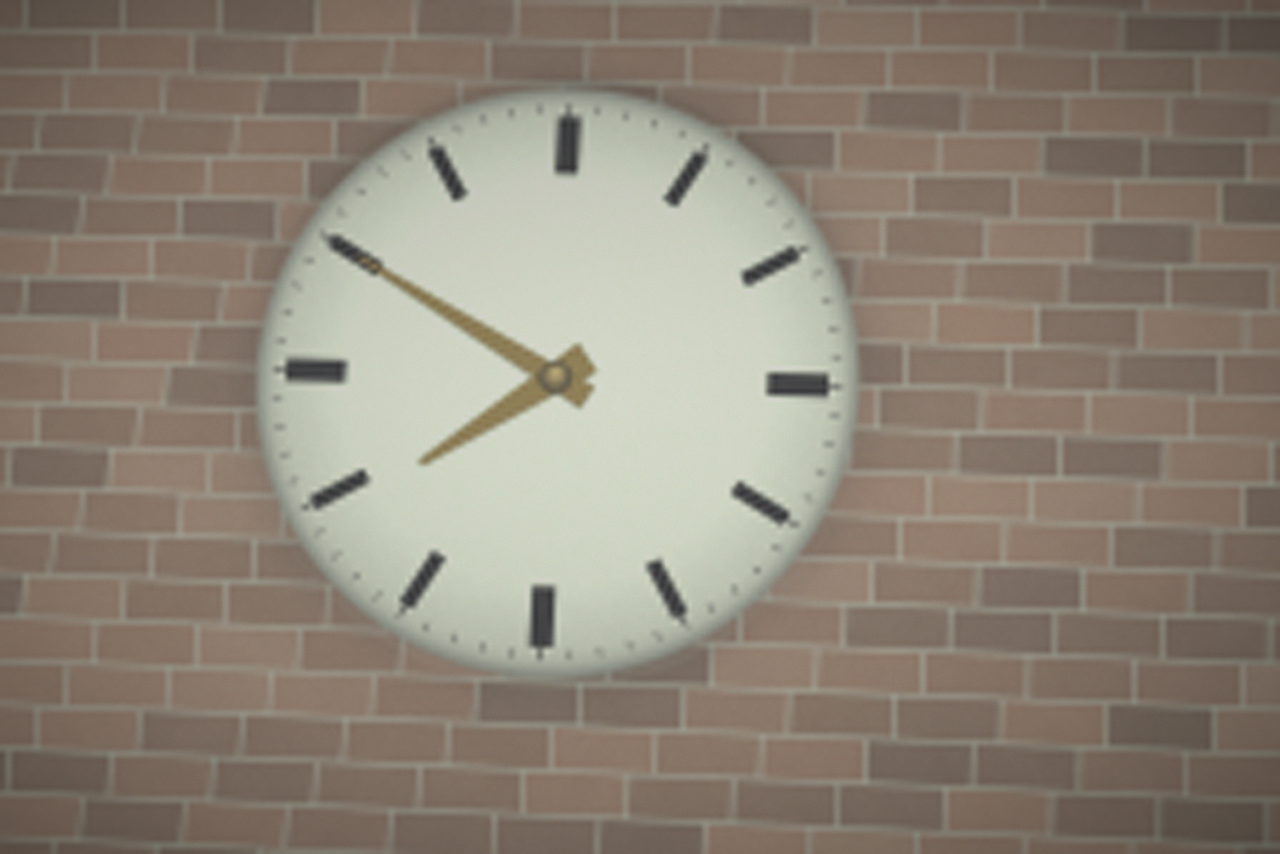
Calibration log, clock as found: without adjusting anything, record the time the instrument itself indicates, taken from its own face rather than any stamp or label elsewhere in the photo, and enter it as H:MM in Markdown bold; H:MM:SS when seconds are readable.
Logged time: **7:50**
